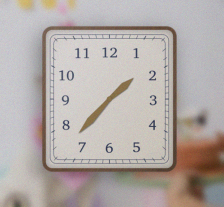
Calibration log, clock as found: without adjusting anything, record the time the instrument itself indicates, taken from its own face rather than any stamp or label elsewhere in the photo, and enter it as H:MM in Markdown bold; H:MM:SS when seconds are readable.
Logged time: **1:37**
